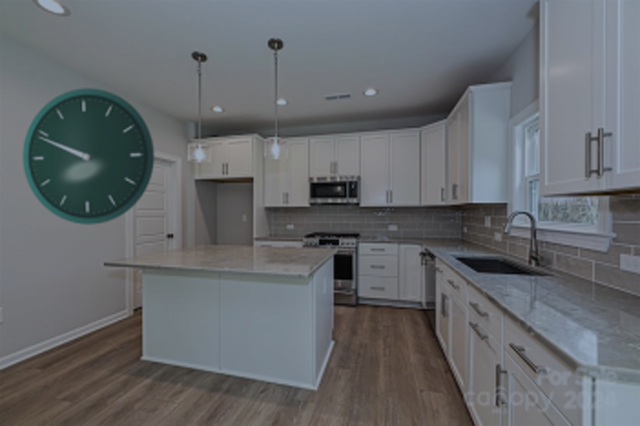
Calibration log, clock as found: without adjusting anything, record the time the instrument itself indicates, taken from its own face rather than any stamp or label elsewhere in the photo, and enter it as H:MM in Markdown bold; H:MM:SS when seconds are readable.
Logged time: **9:49**
